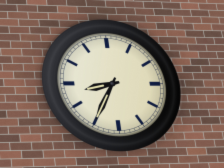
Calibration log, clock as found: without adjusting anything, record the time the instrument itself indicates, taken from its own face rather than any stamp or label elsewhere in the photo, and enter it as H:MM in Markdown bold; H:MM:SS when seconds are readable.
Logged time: **8:35**
